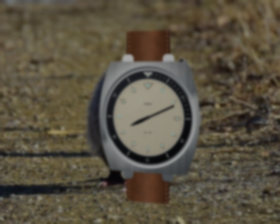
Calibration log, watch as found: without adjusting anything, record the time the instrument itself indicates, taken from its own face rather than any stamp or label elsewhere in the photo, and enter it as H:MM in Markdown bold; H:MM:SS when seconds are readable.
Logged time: **8:11**
